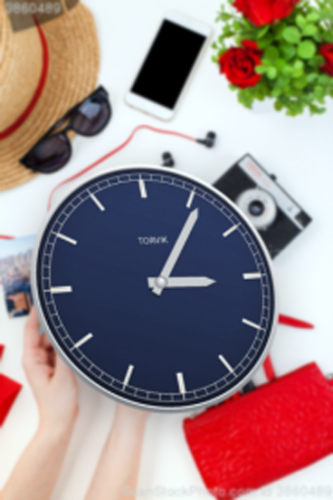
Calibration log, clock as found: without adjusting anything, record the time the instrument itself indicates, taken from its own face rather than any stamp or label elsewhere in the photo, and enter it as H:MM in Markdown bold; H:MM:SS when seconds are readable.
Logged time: **3:06**
